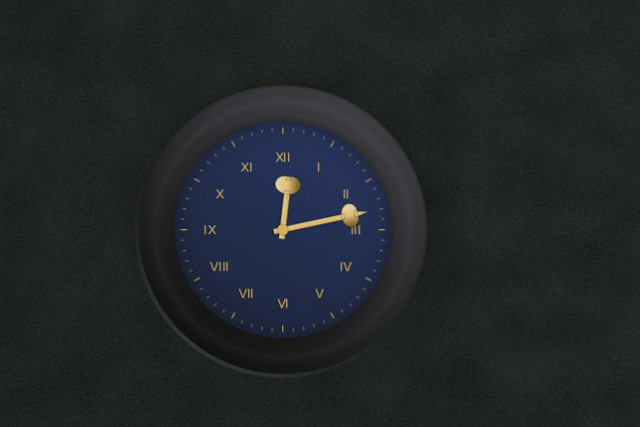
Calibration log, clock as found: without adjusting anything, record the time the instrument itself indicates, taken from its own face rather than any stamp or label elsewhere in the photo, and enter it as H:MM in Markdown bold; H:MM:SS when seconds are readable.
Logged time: **12:13**
